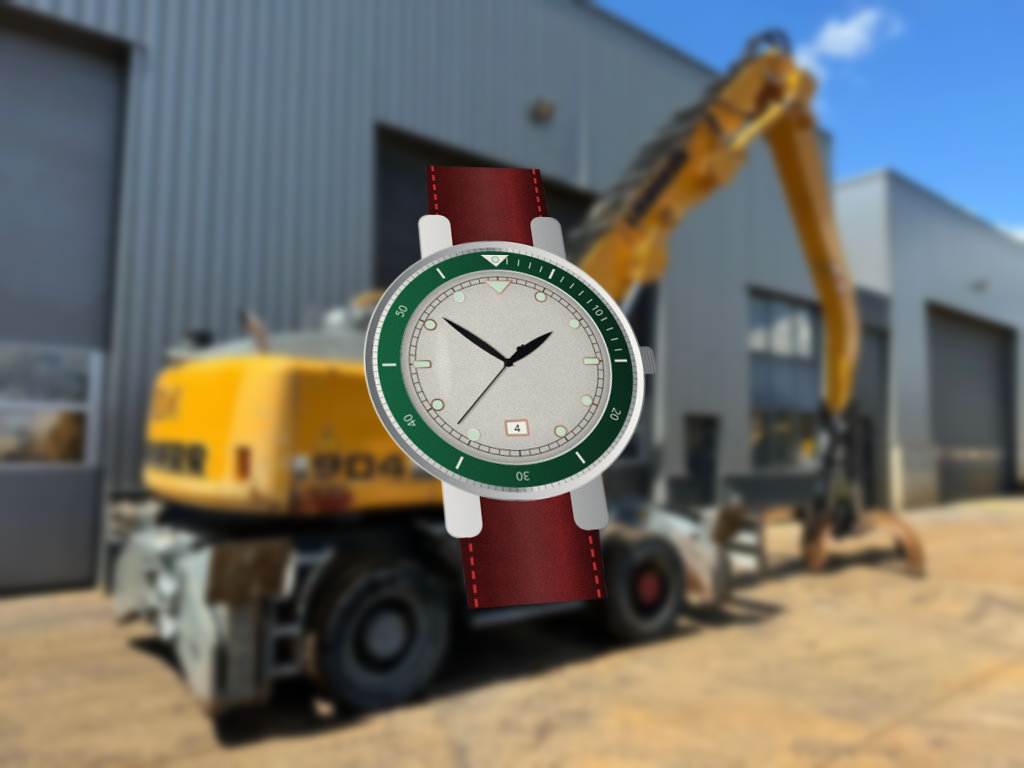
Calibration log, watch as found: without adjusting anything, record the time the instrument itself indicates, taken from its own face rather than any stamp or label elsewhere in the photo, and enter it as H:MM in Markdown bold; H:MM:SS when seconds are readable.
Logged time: **1:51:37**
